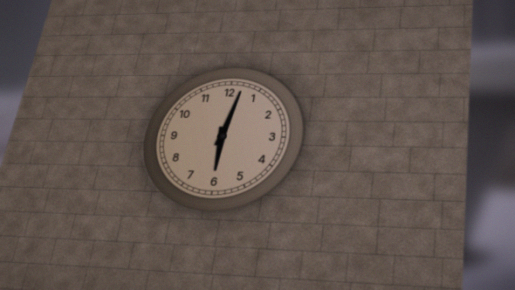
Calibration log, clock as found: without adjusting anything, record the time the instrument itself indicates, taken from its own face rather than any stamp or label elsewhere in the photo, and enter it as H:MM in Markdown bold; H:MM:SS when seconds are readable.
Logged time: **6:02**
